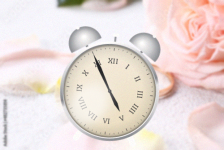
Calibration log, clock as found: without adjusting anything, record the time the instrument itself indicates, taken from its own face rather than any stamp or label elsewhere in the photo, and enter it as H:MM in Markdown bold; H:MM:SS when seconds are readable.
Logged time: **4:55**
